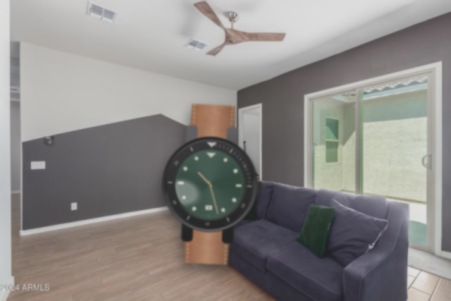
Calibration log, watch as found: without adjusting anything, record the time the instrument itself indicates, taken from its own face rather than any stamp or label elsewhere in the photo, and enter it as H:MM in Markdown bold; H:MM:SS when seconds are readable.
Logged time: **10:27**
